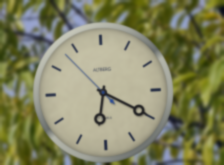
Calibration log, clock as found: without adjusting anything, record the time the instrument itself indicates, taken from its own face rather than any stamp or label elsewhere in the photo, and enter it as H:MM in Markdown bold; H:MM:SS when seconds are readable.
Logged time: **6:19:53**
